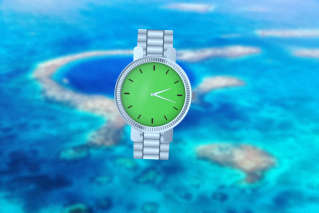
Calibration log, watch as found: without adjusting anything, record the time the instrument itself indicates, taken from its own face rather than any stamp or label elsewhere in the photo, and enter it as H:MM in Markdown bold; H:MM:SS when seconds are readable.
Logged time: **2:18**
